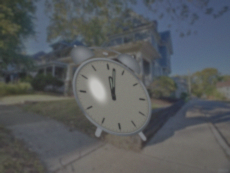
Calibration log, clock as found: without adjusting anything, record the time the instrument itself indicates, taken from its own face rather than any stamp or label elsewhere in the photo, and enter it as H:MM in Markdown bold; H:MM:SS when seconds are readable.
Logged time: **12:02**
